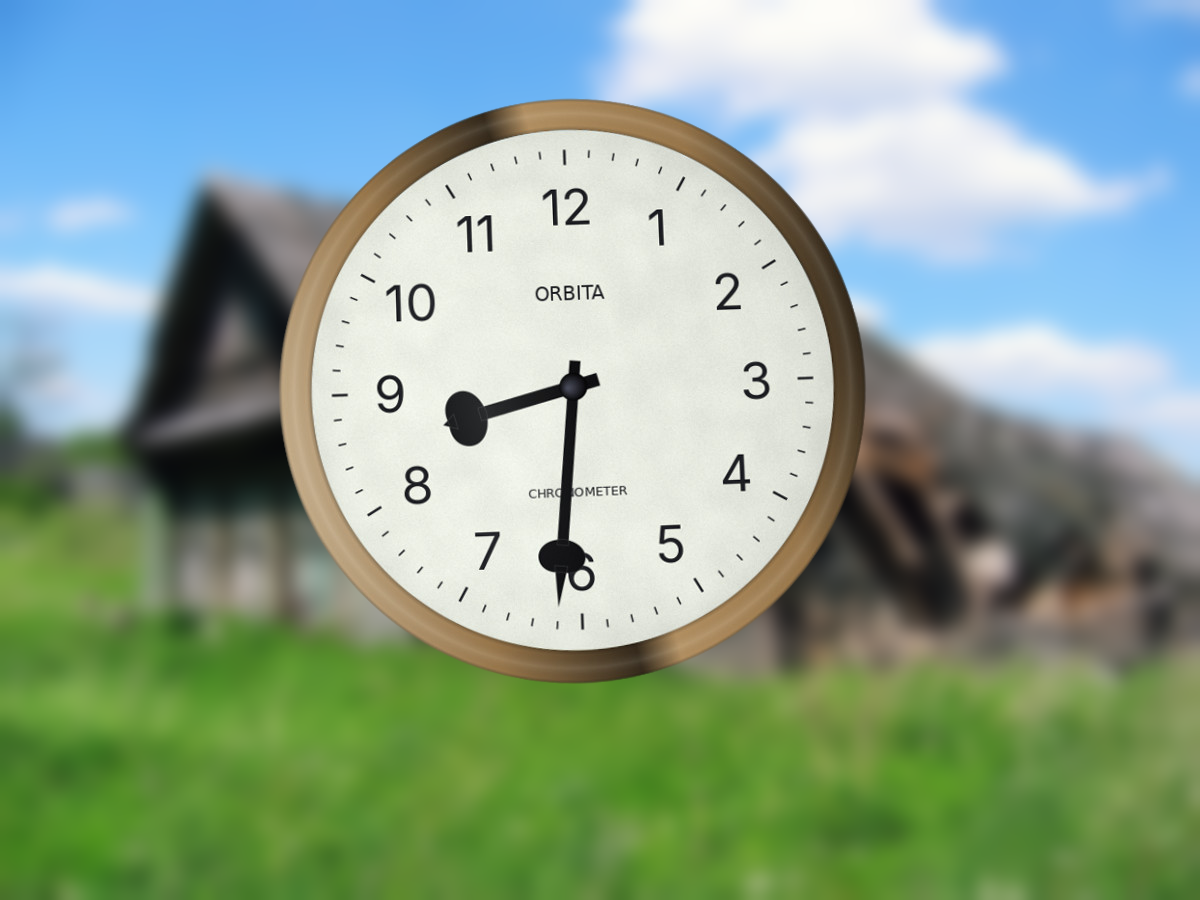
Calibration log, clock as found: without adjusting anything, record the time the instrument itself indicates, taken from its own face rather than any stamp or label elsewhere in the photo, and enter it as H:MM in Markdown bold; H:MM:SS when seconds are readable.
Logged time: **8:31**
